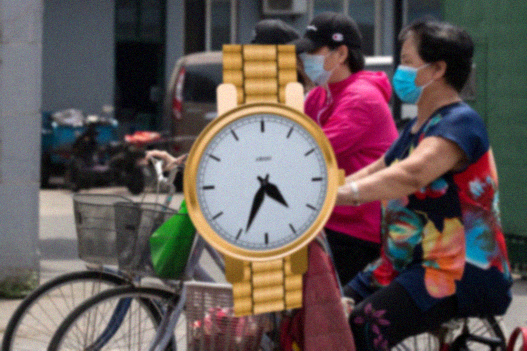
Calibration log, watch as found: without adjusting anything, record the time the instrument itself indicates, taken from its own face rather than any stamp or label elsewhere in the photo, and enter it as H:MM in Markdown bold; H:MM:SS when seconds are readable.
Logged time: **4:34**
